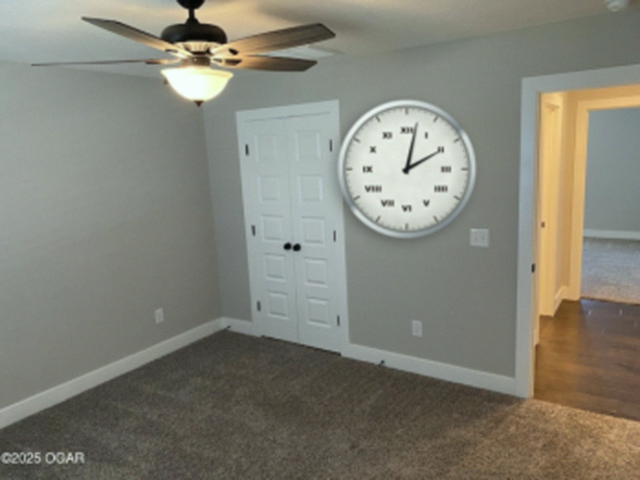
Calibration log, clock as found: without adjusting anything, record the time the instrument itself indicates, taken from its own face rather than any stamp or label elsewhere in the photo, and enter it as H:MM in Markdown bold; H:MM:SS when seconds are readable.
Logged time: **2:02**
